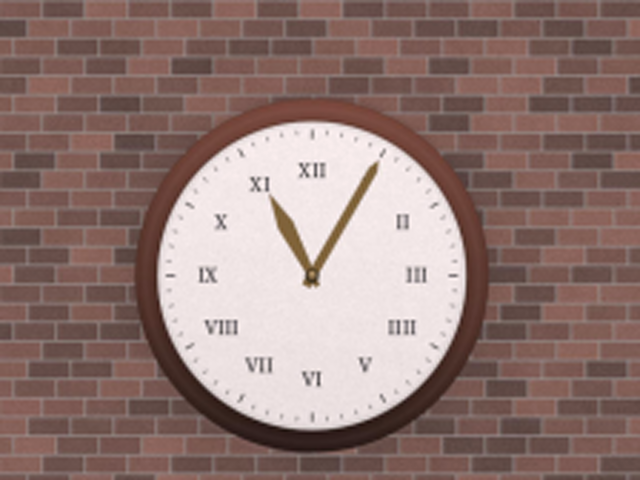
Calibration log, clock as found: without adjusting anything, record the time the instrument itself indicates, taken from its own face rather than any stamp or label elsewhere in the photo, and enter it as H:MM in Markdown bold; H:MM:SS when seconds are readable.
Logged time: **11:05**
